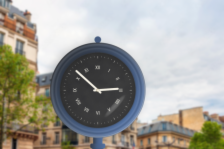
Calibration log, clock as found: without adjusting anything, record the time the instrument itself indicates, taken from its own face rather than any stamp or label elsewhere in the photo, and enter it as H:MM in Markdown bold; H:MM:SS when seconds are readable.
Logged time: **2:52**
